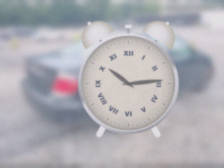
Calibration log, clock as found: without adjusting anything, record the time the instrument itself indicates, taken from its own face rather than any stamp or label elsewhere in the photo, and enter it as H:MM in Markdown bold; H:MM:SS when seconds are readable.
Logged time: **10:14**
